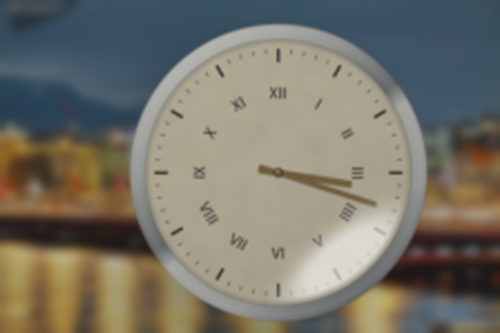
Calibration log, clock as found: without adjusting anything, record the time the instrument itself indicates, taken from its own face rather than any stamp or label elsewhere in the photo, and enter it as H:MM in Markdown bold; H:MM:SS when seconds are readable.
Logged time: **3:18**
